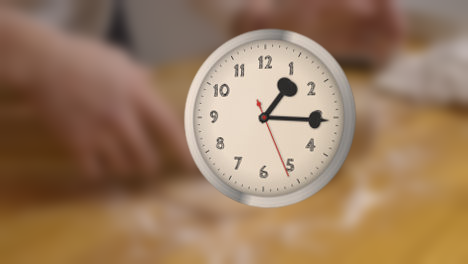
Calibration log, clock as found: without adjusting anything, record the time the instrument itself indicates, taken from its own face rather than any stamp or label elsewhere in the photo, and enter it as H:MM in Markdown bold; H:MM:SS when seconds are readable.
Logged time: **1:15:26**
